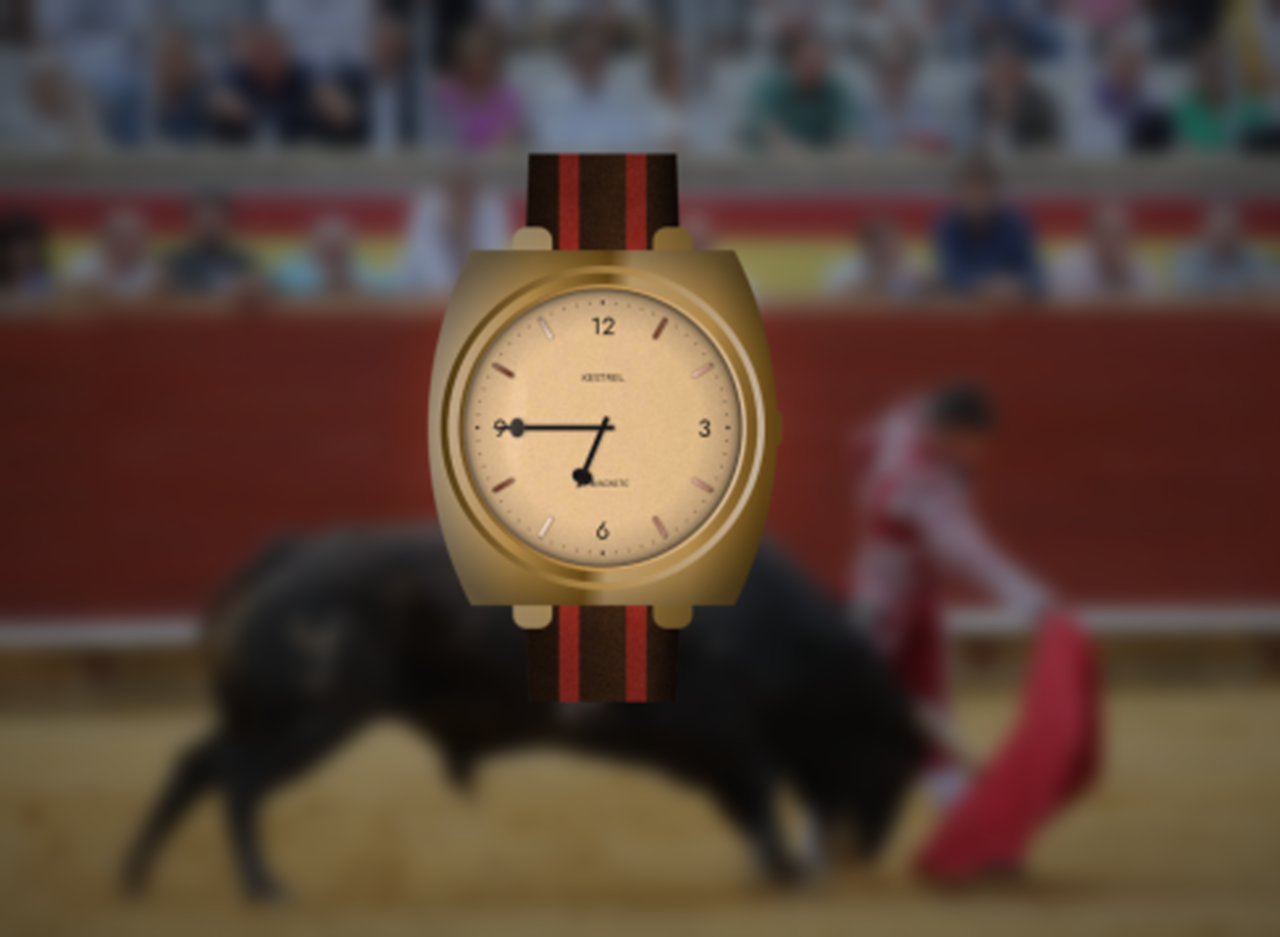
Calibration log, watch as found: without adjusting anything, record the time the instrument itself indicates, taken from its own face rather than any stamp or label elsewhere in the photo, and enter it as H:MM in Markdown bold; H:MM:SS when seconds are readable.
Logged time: **6:45**
